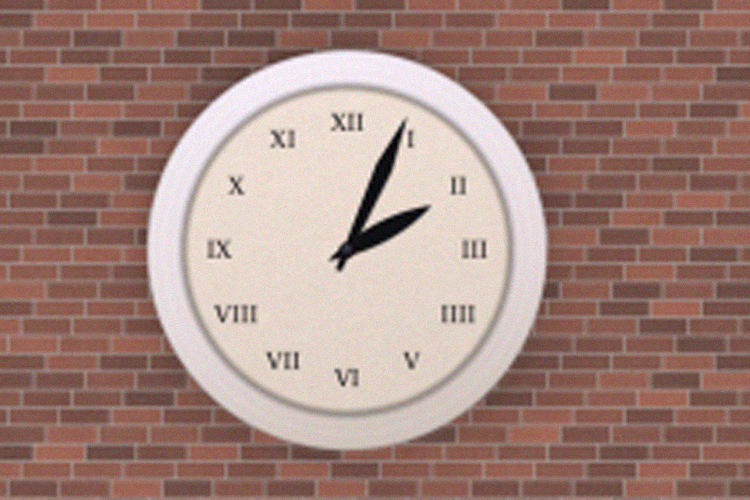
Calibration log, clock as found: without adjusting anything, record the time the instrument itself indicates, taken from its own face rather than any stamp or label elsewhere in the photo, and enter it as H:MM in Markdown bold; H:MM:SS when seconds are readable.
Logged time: **2:04**
